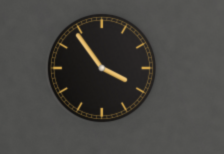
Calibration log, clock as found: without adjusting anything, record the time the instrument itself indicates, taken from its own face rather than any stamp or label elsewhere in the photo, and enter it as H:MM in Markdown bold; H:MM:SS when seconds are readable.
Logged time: **3:54**
